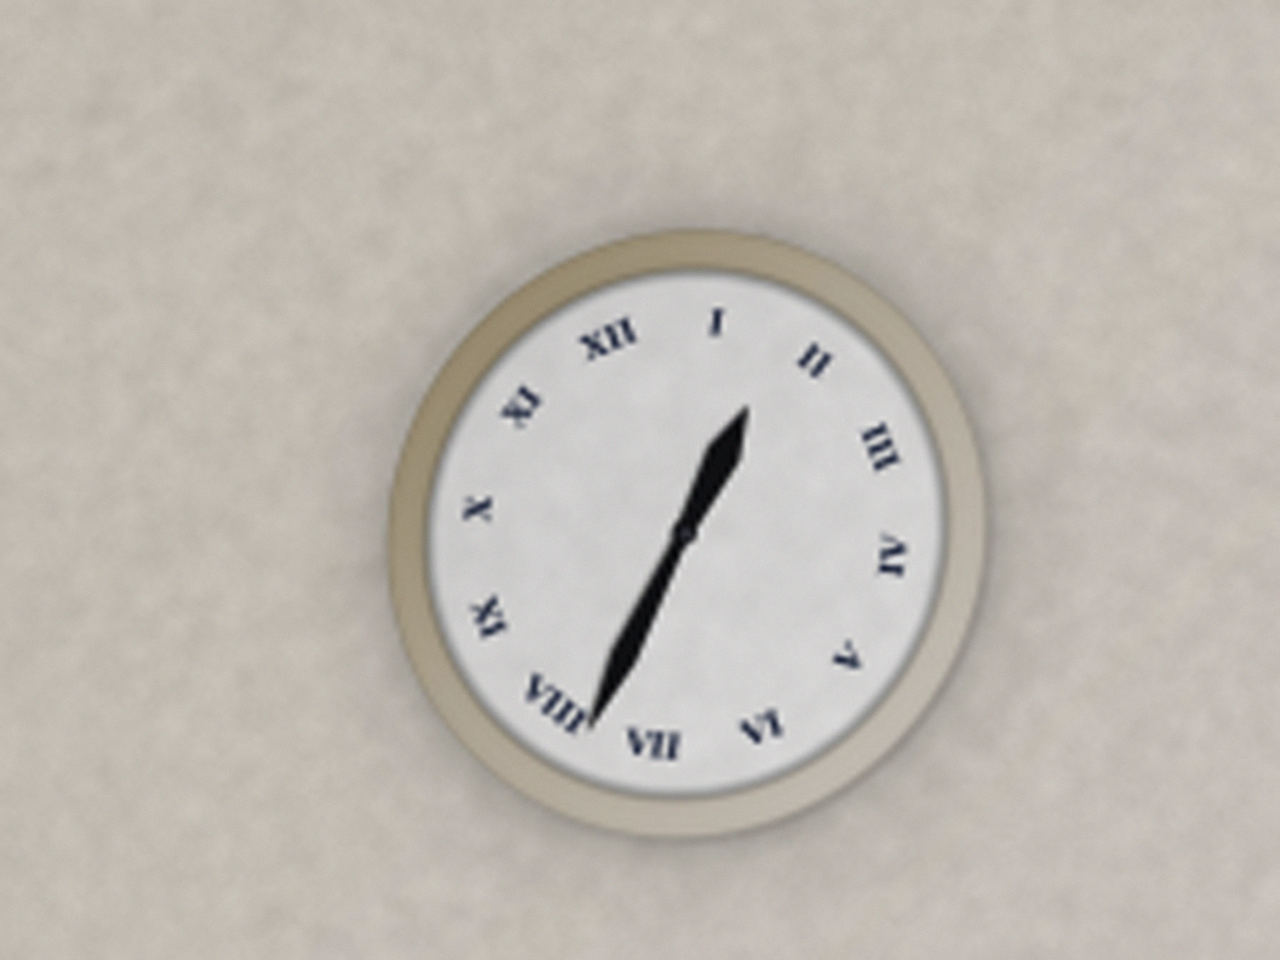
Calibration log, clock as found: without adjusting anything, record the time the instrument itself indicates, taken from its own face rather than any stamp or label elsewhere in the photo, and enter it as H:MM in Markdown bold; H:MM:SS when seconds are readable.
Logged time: **1:38**
